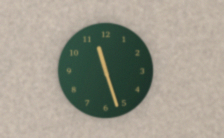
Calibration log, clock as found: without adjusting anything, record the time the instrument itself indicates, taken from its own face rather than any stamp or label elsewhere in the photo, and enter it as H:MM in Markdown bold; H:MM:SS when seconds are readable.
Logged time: **11:27**
